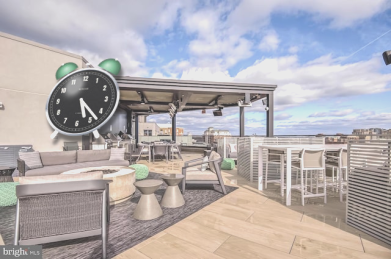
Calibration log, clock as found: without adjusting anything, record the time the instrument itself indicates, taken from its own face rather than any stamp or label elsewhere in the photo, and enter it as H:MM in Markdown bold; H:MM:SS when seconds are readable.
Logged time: **5:23**
